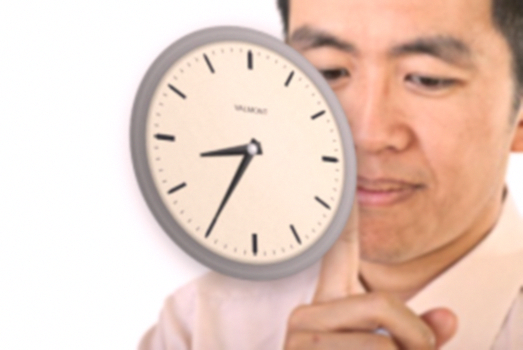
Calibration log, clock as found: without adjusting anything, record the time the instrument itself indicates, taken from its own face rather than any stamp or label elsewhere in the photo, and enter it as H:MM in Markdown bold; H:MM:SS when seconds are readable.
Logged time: **8:35**
